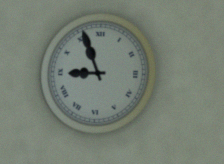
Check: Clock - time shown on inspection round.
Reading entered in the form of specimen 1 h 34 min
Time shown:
8 h 56 min
